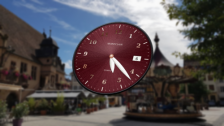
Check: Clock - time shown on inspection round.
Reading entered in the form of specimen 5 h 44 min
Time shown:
5 h 22 min
